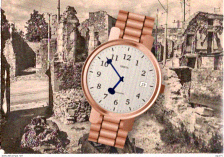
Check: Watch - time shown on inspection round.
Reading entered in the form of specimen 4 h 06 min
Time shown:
6 h 52 min
